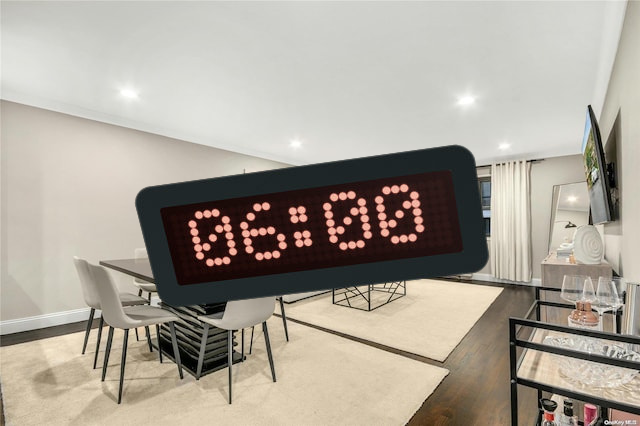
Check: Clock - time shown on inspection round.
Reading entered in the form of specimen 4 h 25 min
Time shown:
6 h 00 min
